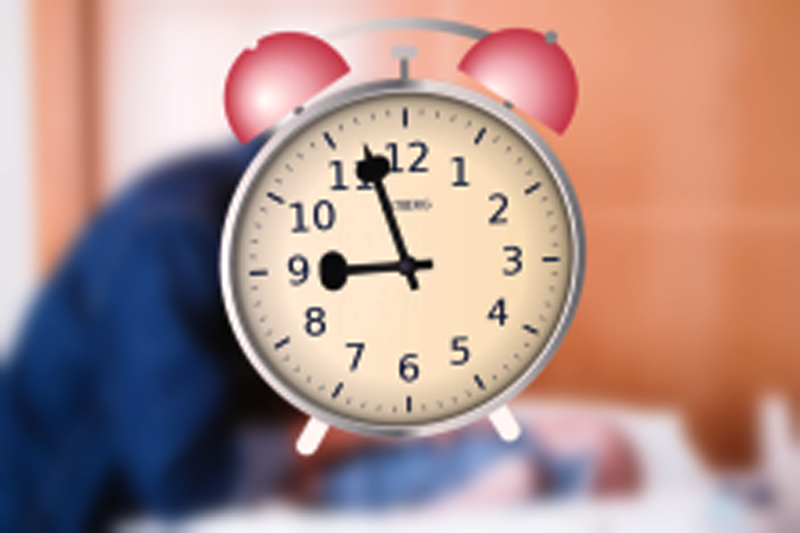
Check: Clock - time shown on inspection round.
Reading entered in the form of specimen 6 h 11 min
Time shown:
8 h 57 min
